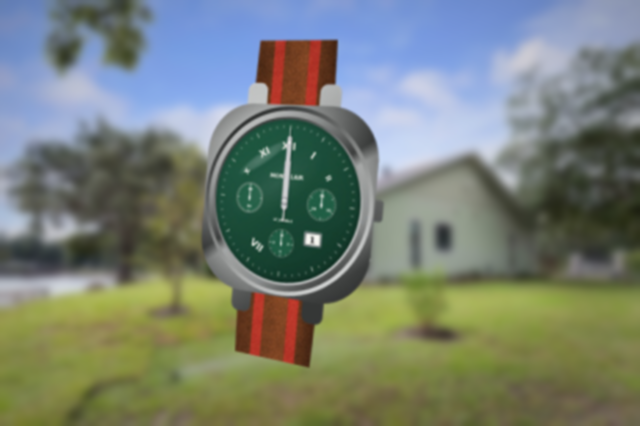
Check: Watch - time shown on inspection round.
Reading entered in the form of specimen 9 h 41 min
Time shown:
12 h 00 min
